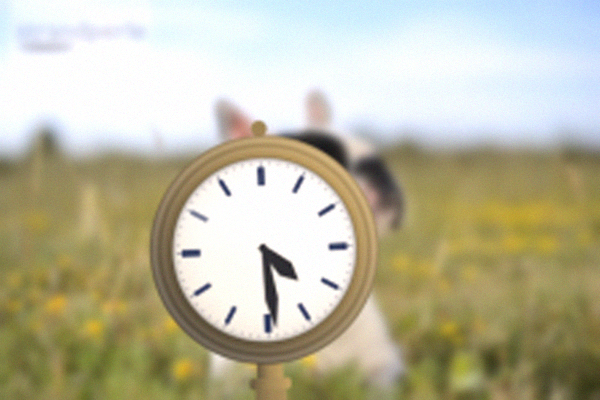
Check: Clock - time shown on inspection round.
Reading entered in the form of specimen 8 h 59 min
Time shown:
4 h 29 min
